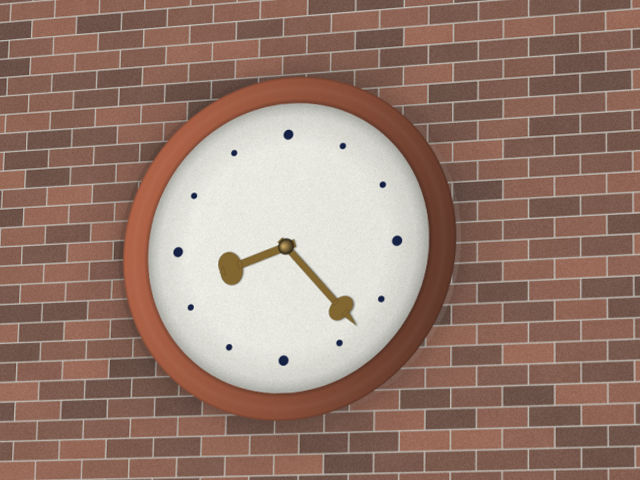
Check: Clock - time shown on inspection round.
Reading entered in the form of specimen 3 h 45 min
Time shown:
8 h 23 min
